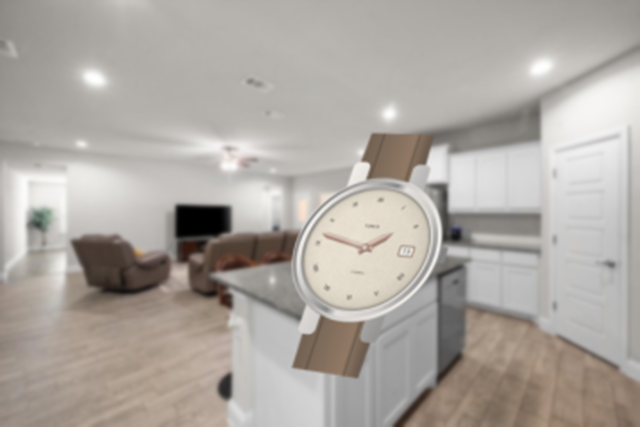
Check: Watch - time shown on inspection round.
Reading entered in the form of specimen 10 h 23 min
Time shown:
1 h 47 min
